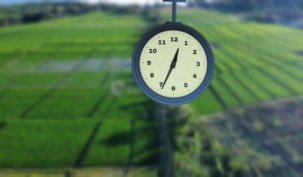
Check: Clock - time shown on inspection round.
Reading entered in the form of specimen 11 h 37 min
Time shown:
12 h 34 min
